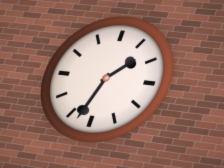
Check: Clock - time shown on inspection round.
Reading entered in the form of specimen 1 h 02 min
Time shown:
1 h 33 min
